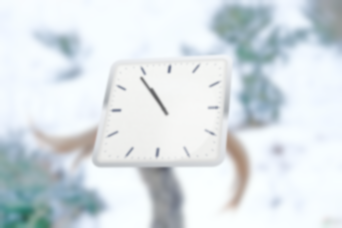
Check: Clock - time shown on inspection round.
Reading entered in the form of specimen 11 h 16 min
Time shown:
10 h 54 min
